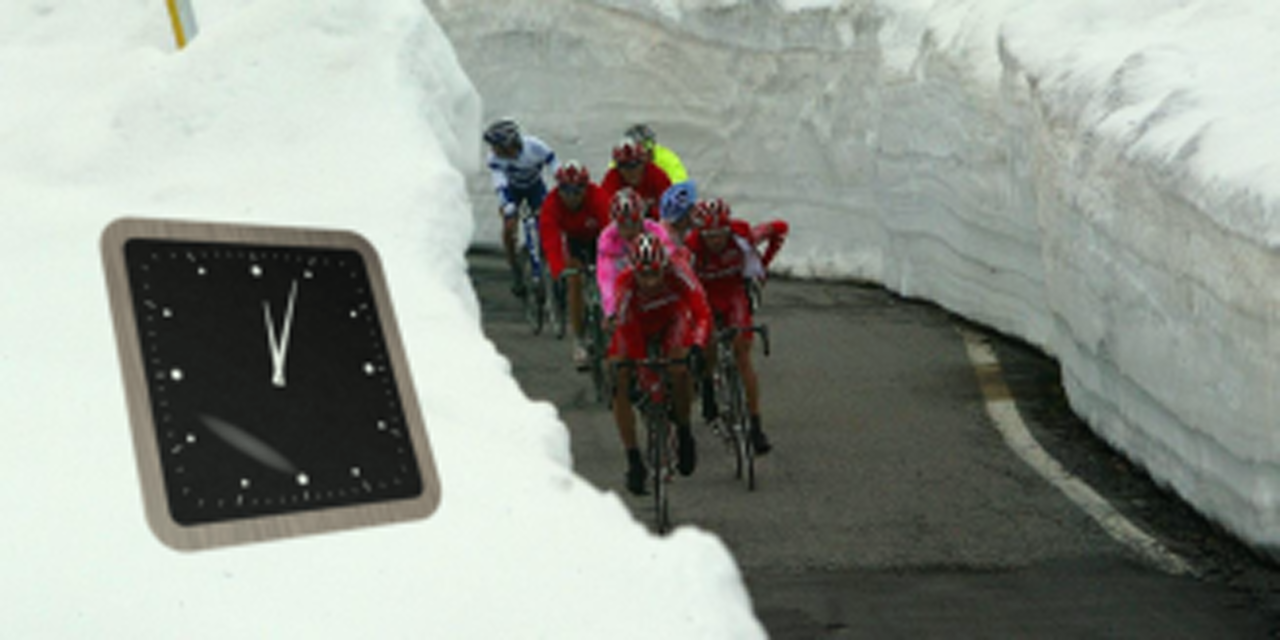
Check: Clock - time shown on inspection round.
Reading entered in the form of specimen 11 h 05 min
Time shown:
12 h 04 min
